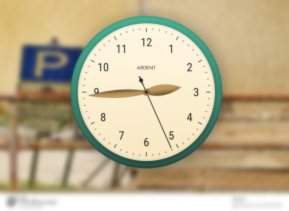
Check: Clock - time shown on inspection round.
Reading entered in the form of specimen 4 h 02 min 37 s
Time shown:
2 h 44 min 26 s
